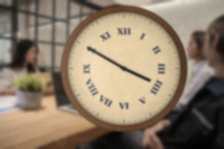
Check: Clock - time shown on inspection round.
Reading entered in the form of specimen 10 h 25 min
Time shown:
3 h 50 min
